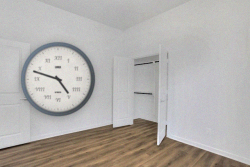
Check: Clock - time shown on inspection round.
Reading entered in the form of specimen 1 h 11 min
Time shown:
4 h 48 min
